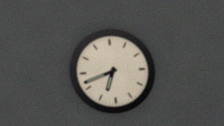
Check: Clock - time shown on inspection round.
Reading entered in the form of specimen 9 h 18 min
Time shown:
6 h 42 min
